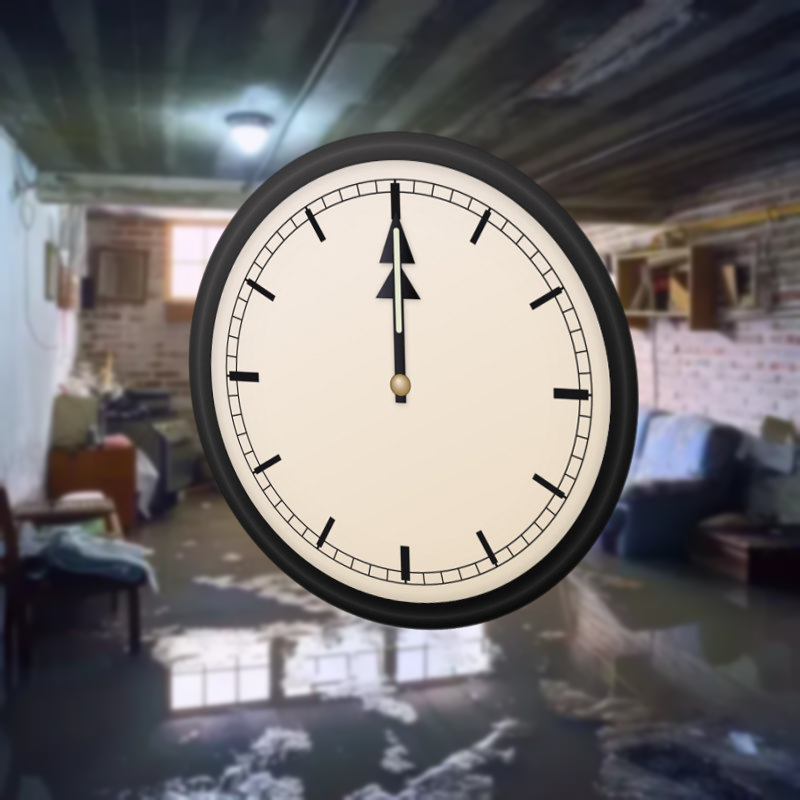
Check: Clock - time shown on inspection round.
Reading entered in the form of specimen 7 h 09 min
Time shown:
12 h 00 min
